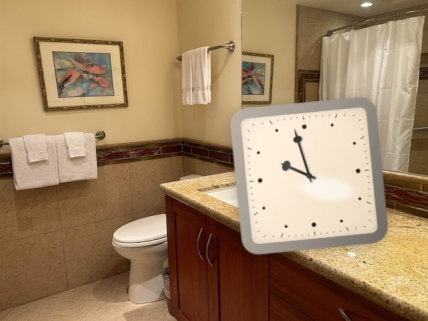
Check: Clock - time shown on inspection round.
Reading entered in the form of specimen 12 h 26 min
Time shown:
9 h 58 min
